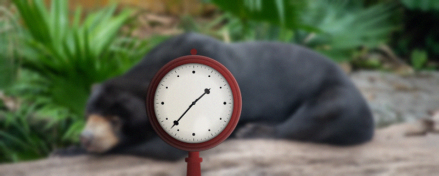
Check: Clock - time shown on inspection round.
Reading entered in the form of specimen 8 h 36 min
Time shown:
1 h 37 min
